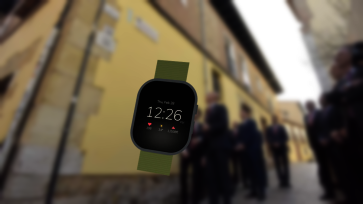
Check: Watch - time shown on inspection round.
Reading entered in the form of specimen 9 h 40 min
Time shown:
12 h 26 min
